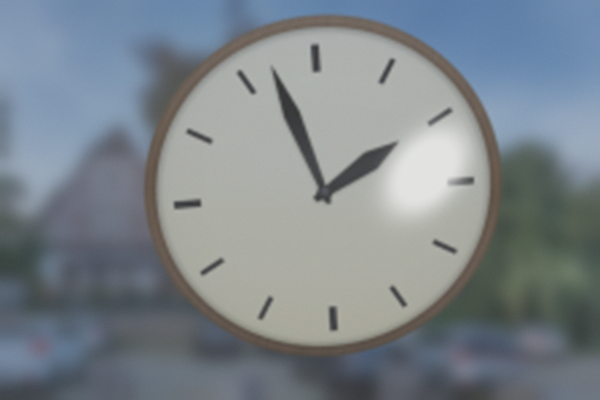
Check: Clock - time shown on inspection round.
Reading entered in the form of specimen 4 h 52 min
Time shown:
1 h 57 min
